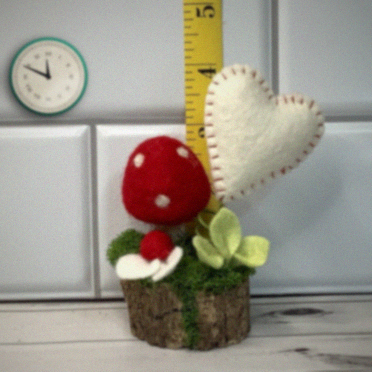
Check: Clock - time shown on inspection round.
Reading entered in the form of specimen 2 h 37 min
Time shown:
11 h 49 min
